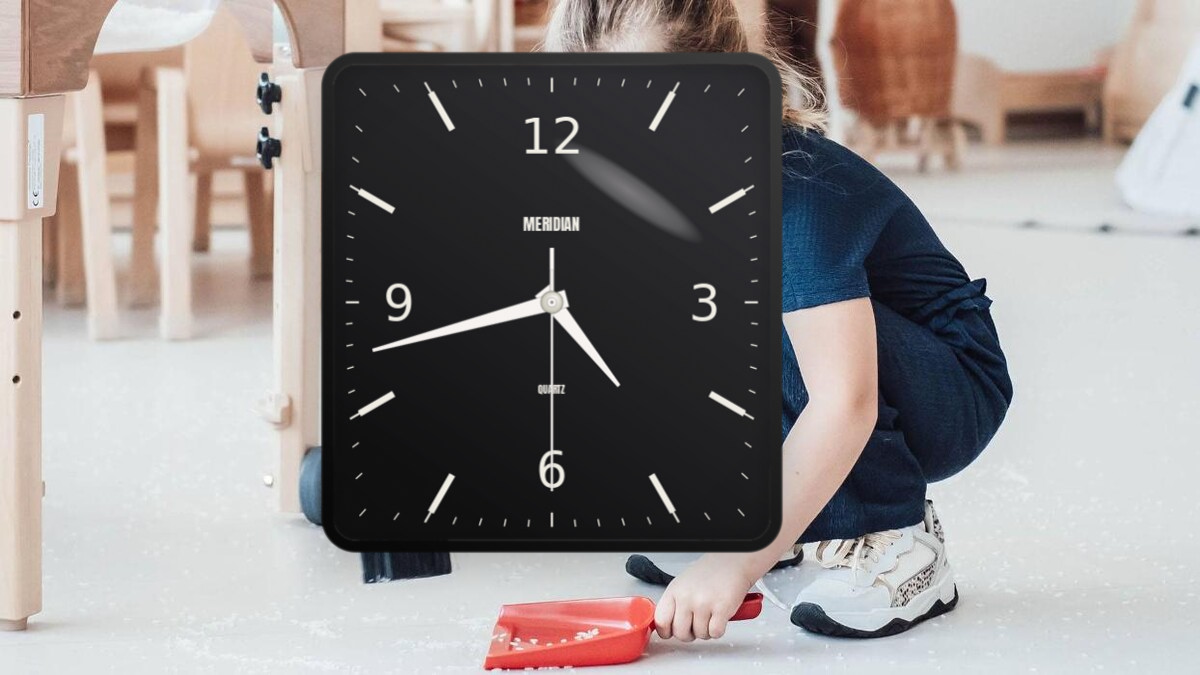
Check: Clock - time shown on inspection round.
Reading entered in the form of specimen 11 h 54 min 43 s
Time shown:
4 h 42 min 30 s
